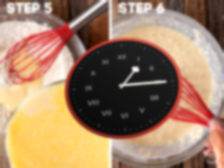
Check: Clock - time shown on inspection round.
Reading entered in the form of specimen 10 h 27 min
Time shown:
1 h 15 min
